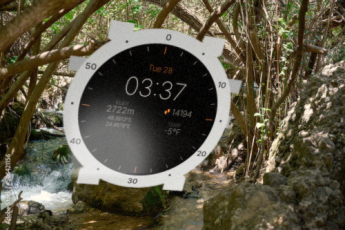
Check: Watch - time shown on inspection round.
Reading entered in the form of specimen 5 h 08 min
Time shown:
3 h 37 min
